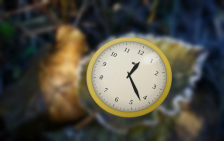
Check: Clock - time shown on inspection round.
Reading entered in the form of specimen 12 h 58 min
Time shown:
12 h 22 min
